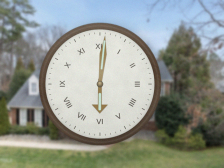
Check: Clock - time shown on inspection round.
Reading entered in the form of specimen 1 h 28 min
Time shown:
6 h 01 min
